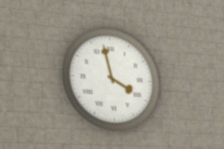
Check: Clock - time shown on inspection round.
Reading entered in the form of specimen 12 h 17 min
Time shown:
3 h 58 min
